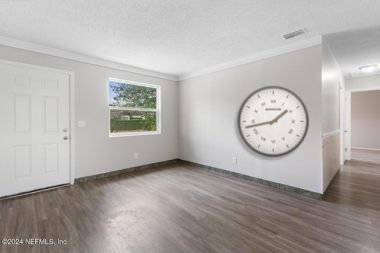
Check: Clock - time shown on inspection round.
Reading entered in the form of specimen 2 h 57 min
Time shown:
1 h 43 min
